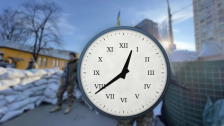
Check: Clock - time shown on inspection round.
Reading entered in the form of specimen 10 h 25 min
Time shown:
12 h 39 min
